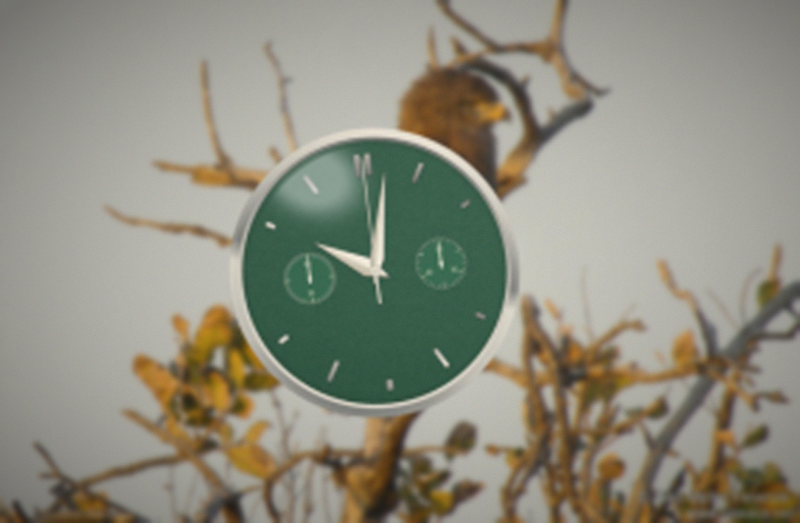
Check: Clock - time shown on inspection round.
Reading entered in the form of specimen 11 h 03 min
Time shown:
10 h 02 min
